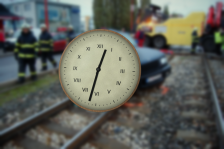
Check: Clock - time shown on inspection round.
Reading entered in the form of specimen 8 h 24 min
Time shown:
12 h 32 min
